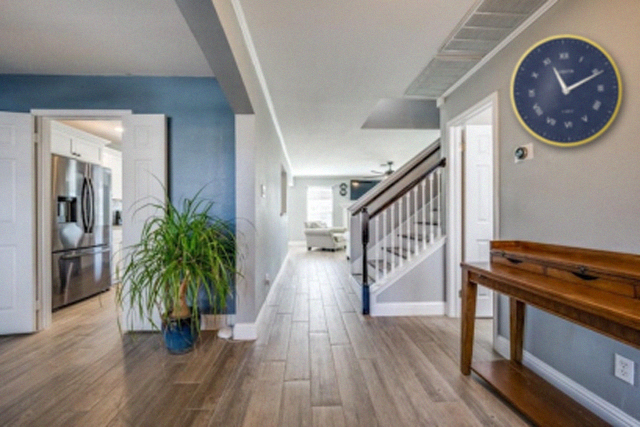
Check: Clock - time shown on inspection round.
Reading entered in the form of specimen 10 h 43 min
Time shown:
11 h 11 min
